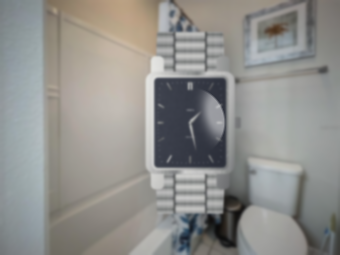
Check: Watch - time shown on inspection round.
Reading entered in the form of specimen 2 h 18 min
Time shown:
1 h 28 min
